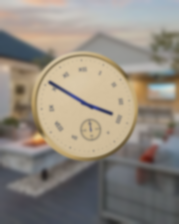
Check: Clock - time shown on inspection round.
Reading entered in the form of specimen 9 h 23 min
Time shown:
3 h 51 min
